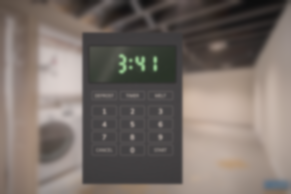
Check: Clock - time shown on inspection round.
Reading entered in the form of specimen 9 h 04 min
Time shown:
3 h 41 min
